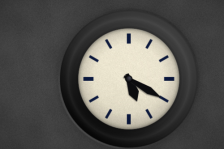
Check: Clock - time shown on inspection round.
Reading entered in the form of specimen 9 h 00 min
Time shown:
5 h 20 min
